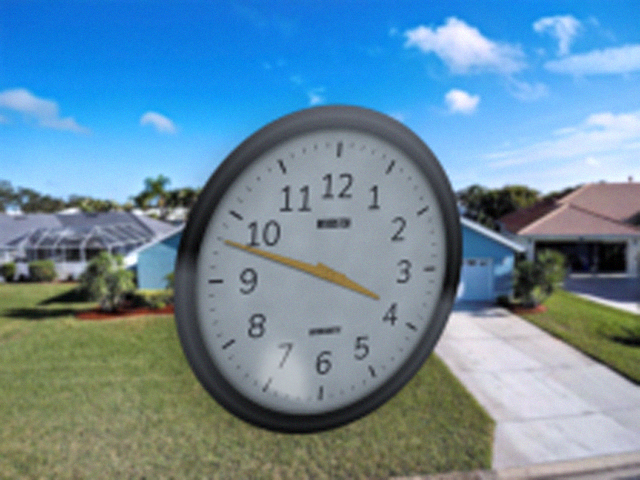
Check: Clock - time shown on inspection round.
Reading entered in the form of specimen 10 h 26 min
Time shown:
3 h 48 min
